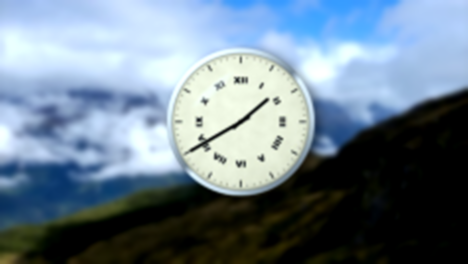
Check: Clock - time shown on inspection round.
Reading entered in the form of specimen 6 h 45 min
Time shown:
1 h 40 min
